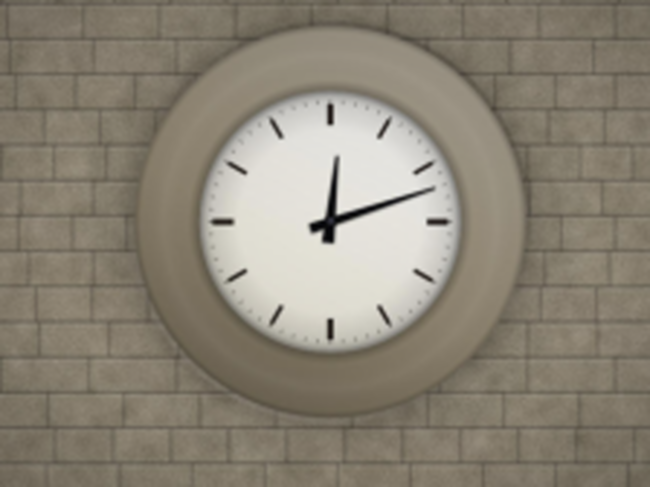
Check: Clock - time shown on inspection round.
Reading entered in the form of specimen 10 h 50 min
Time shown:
12 h 12 min
